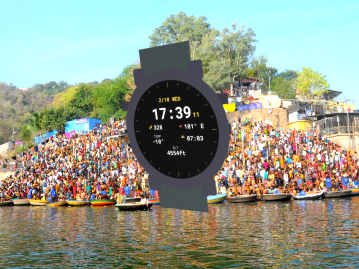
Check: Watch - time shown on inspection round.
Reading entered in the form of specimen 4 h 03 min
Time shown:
17 h 39 min
